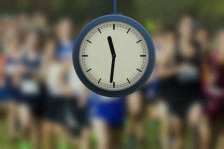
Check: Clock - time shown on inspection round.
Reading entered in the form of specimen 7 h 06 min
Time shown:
11 h 31 min
